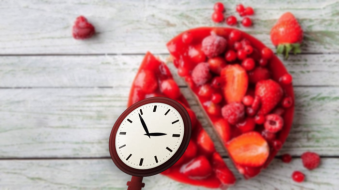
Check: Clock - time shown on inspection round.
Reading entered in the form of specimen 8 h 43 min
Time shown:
2 h 54 min
